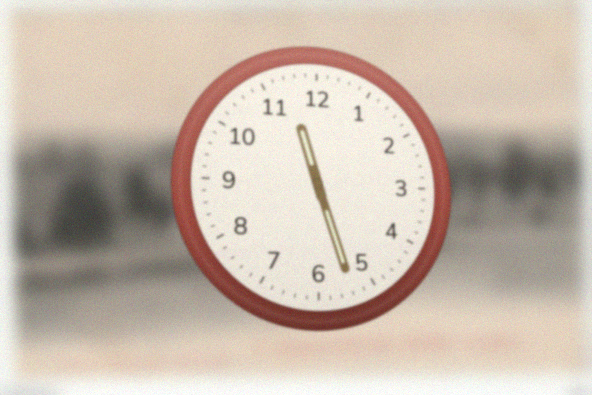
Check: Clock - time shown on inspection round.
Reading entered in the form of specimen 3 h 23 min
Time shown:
11 h 27 min
